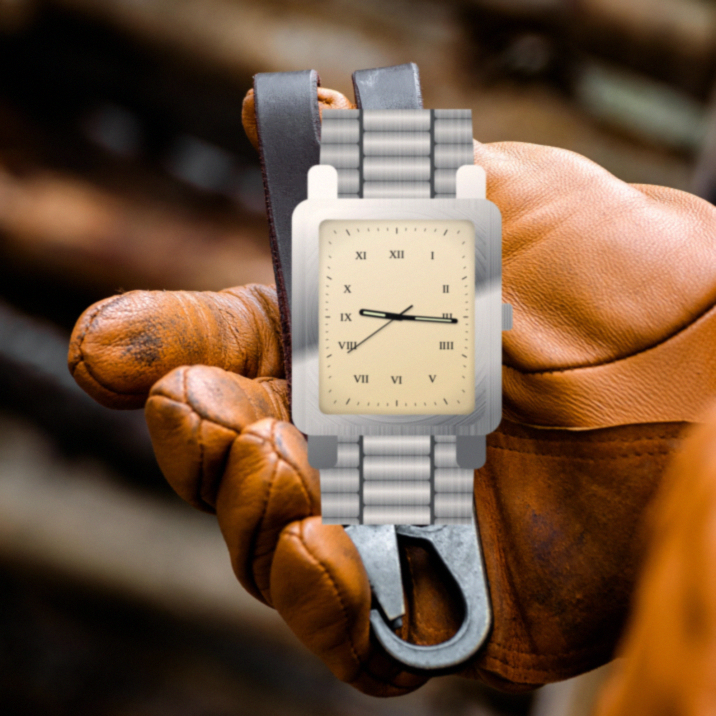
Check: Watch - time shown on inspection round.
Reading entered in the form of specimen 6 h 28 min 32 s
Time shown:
9 h 15 min 39 s
